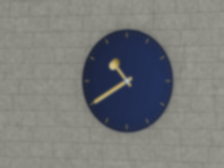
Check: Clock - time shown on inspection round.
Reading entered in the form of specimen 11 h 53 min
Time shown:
10 h 40 min
